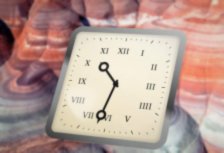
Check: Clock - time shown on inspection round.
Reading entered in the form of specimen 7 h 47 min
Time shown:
10 h 32 min
